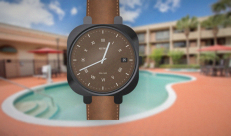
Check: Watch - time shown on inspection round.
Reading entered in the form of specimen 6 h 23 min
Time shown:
12 h 41 min
